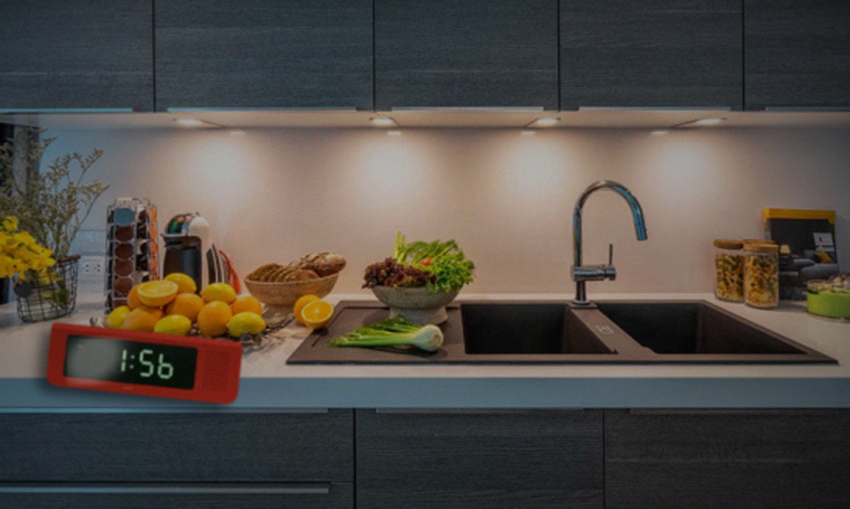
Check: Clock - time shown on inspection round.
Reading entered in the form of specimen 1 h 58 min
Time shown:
1 h 56 min
